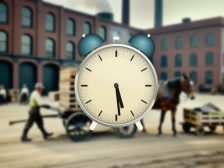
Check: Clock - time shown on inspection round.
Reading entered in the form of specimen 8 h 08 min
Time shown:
5 h 29 min
